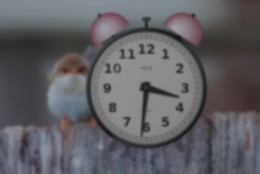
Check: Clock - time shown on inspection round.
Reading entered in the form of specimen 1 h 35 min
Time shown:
3 h 31 min
